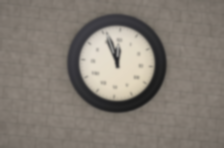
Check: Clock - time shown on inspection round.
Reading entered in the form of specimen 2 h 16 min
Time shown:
11 h 56 min
